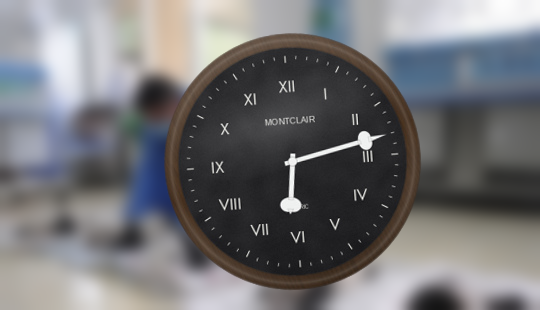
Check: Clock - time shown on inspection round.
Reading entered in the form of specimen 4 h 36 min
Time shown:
6 h 13 min
